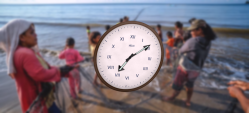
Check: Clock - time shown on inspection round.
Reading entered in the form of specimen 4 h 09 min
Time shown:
7 h 09 min
